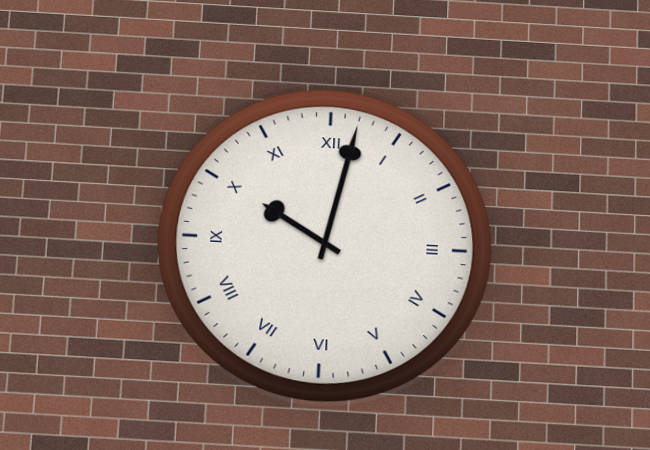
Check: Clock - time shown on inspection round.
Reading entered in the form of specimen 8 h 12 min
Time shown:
10 h 02 min
